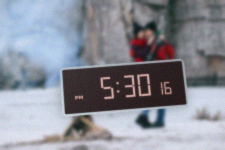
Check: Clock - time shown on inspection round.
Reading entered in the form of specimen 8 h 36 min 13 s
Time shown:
5 h 30 min 16 s
